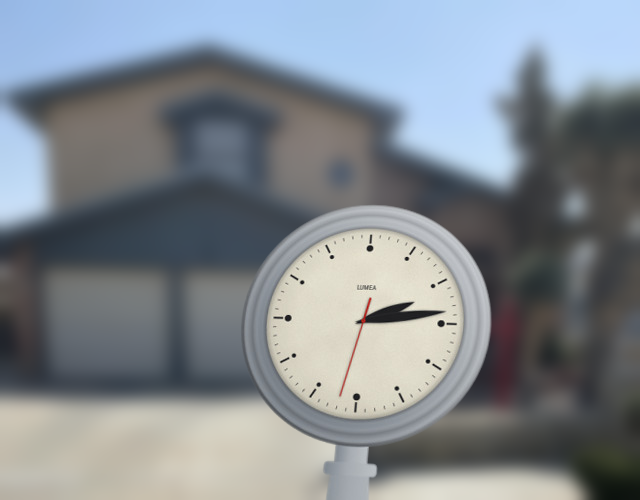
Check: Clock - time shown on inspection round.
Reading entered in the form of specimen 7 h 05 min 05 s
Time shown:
2 h 13 min 32 s
